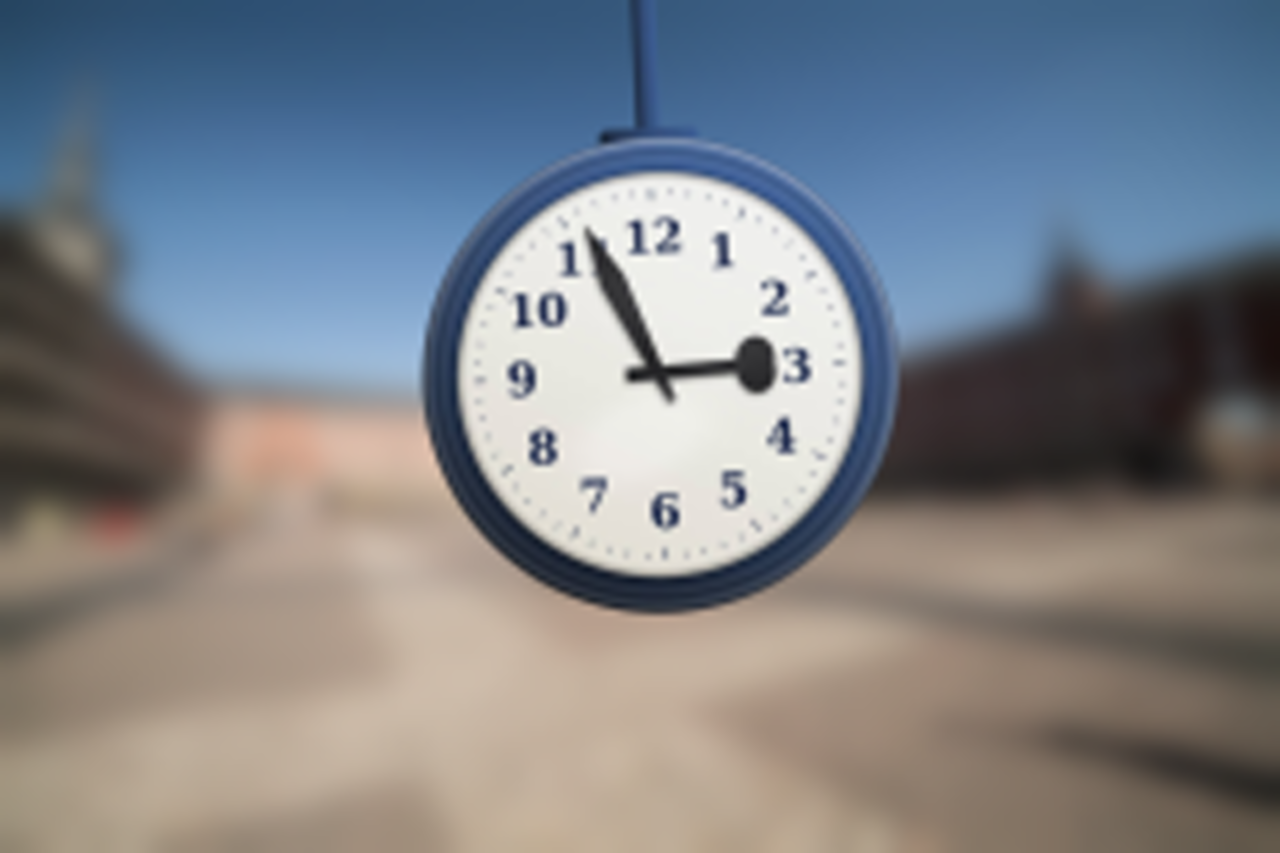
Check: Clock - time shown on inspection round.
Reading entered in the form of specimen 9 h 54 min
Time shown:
2 h 56 min
